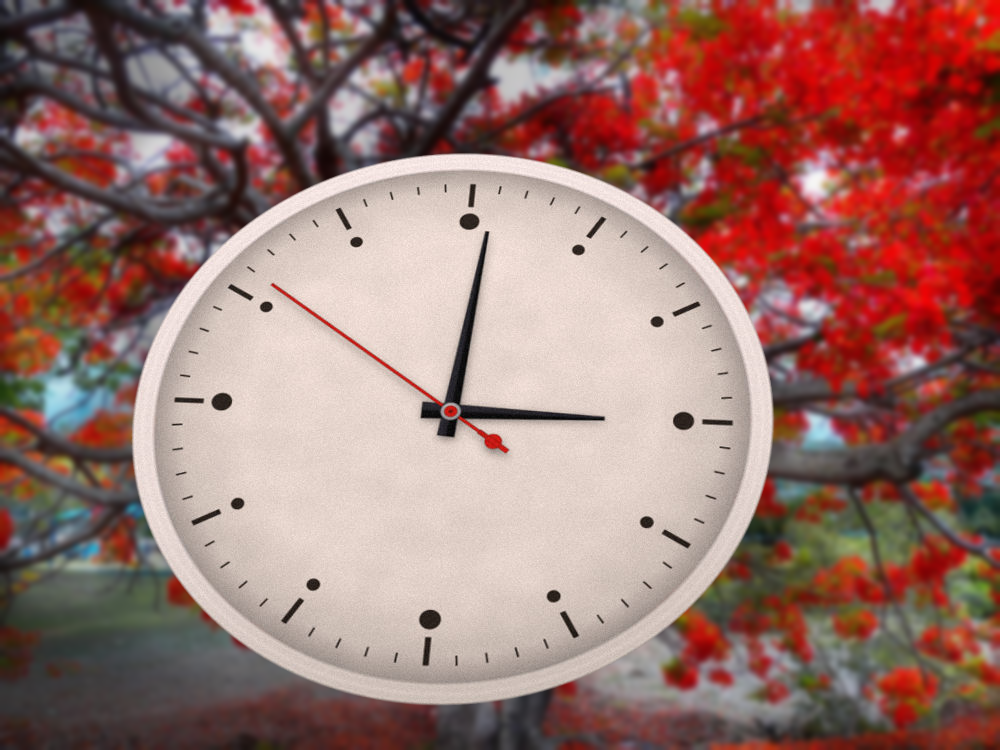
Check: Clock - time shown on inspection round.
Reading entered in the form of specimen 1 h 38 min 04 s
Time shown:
3 h 00 min 51 s
